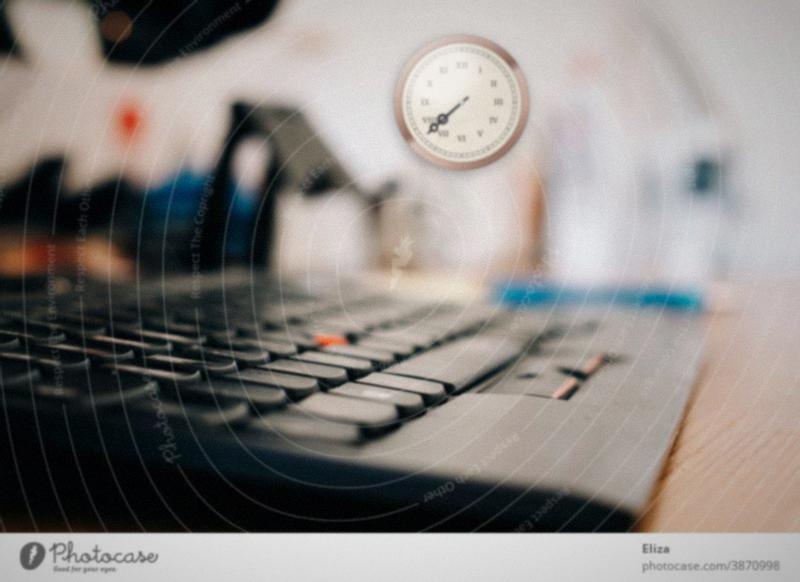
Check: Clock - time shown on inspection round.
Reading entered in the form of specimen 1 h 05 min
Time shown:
7 h 38 min
